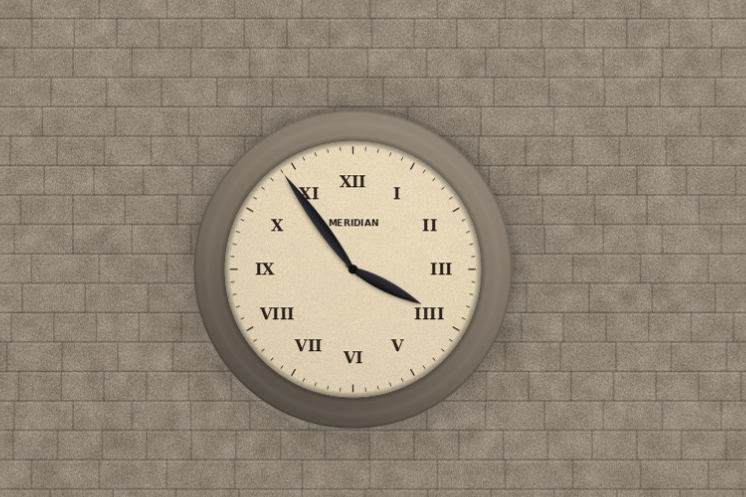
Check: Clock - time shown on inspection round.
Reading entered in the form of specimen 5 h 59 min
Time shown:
3 h 54 min
